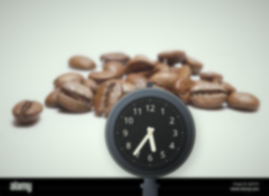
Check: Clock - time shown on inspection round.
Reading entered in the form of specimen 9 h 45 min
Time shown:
5 h 36 min
